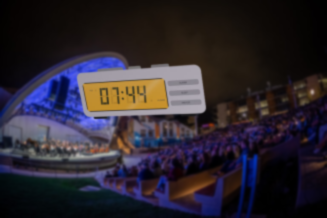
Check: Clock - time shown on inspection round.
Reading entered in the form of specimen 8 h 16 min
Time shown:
7 h 44 min
